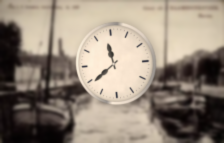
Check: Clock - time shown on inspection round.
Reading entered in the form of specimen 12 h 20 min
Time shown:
11 h 39 min
